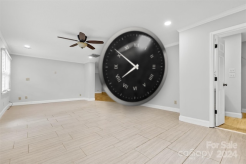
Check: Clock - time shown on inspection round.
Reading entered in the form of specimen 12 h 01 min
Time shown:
7 h 51 min
